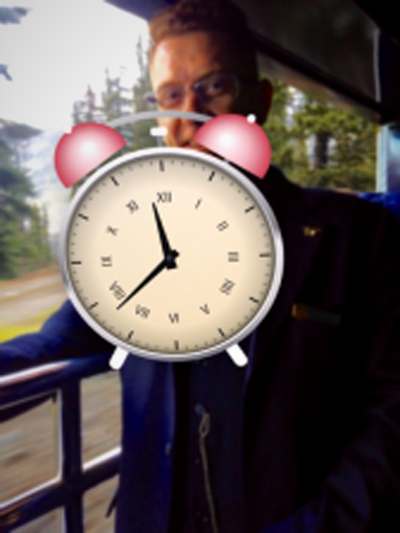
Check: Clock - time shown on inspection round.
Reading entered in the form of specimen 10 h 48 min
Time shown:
11 h 38 min
